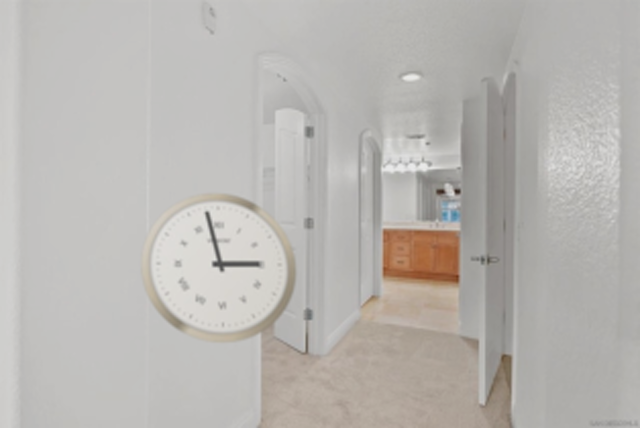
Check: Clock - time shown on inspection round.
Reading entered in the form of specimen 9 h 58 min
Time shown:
2 h 58 min
